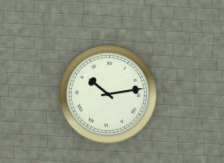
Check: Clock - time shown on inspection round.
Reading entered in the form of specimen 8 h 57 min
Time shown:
10 h 13 min
